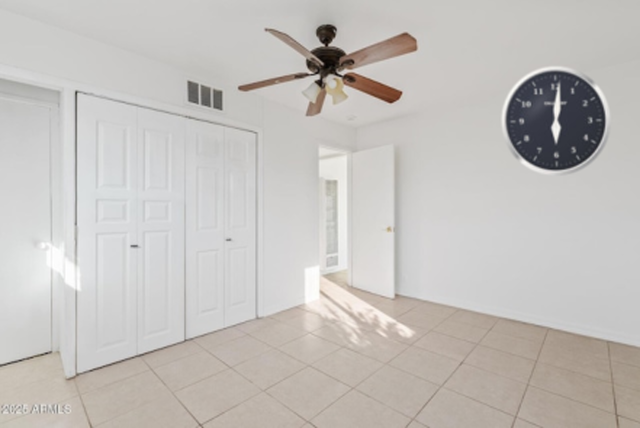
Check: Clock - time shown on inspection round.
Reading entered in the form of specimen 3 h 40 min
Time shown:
6 h 01 min
